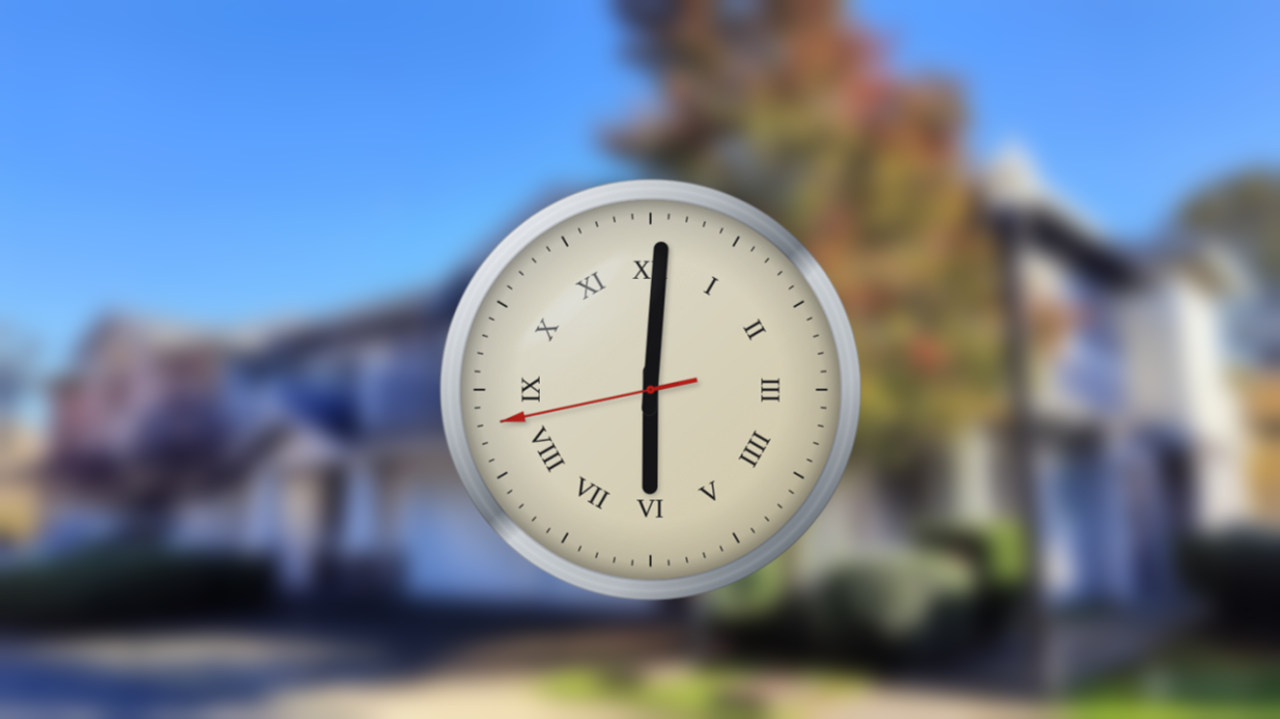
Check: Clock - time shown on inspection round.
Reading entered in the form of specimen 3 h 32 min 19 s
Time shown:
6 h 00 min 43 s
